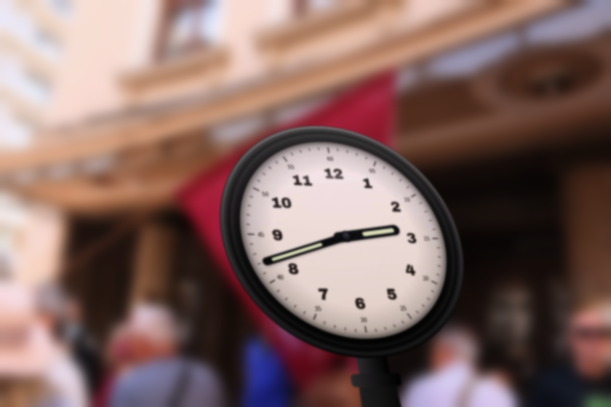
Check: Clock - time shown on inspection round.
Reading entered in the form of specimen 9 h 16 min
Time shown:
2 h 42 min
